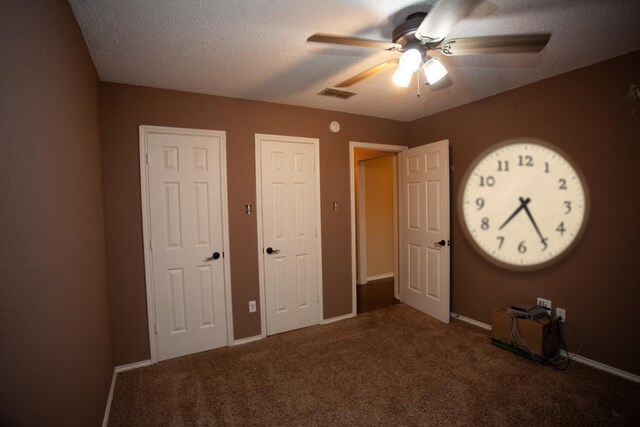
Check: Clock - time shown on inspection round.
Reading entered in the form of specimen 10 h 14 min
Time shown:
7 h 25 min
